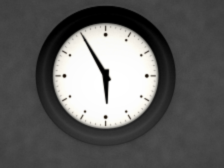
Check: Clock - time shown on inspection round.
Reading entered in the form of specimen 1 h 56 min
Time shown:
5 h 55 min
